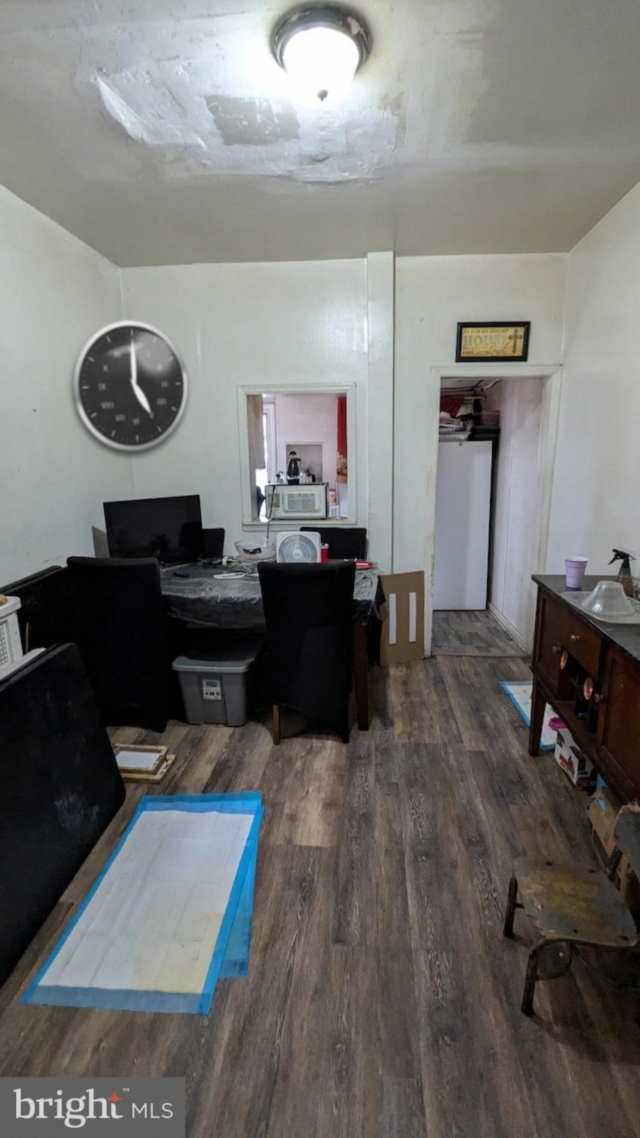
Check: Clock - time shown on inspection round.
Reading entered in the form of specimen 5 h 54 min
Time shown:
5 h 00 min
